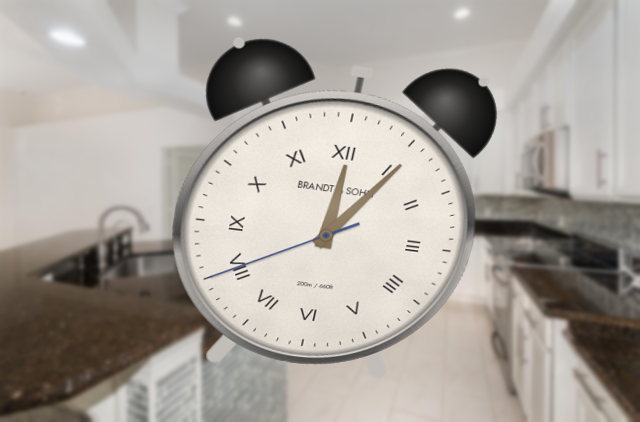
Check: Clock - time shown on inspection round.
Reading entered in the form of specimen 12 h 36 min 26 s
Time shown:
12 h 05 min 40 s
